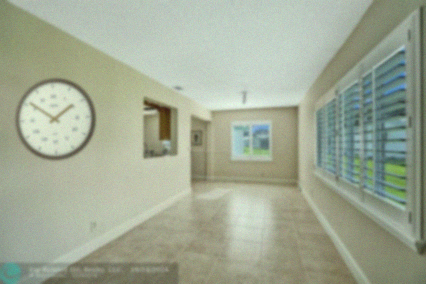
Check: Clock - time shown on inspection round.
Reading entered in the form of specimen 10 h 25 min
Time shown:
1 h 51 min
